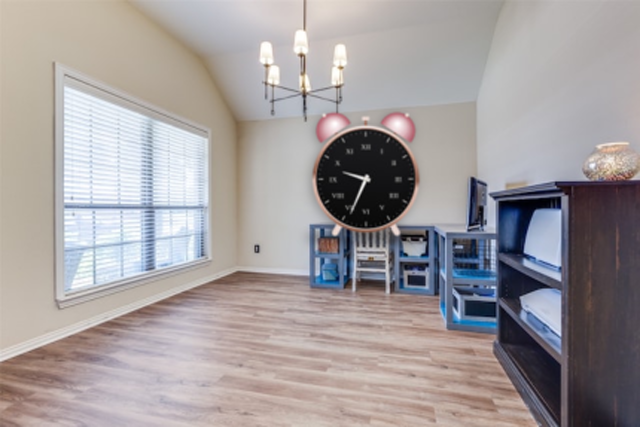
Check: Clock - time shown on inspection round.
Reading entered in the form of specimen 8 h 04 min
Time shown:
9 h 34 min
